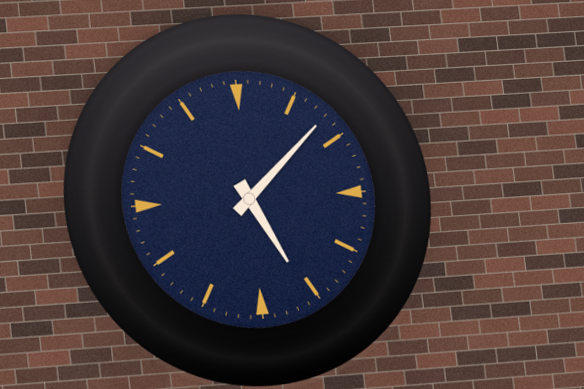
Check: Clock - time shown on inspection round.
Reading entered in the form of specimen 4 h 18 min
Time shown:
5 h 08 min
